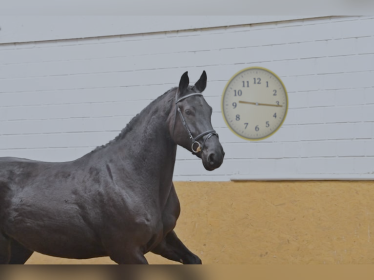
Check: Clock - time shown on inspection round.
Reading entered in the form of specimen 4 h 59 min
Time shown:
9 h 16 min
